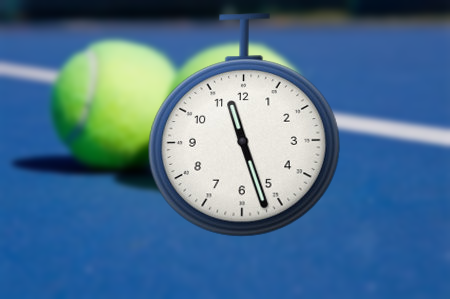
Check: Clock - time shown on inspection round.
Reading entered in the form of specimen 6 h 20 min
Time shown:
11 h 27 min
